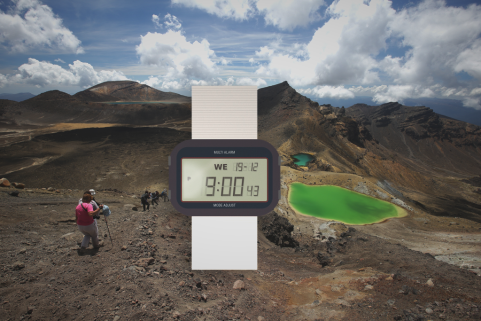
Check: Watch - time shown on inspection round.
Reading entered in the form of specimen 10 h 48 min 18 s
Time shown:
9 h 00 min 43 s
